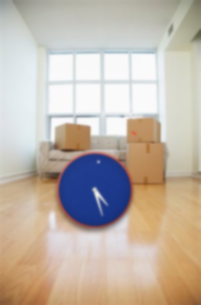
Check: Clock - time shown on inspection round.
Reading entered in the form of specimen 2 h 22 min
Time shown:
4 h 26 min
